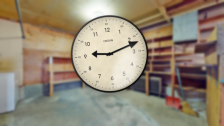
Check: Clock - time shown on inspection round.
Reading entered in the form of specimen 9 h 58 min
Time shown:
9 h 12 min
